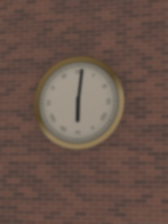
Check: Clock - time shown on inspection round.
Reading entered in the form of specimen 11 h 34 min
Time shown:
6 h 01 min
